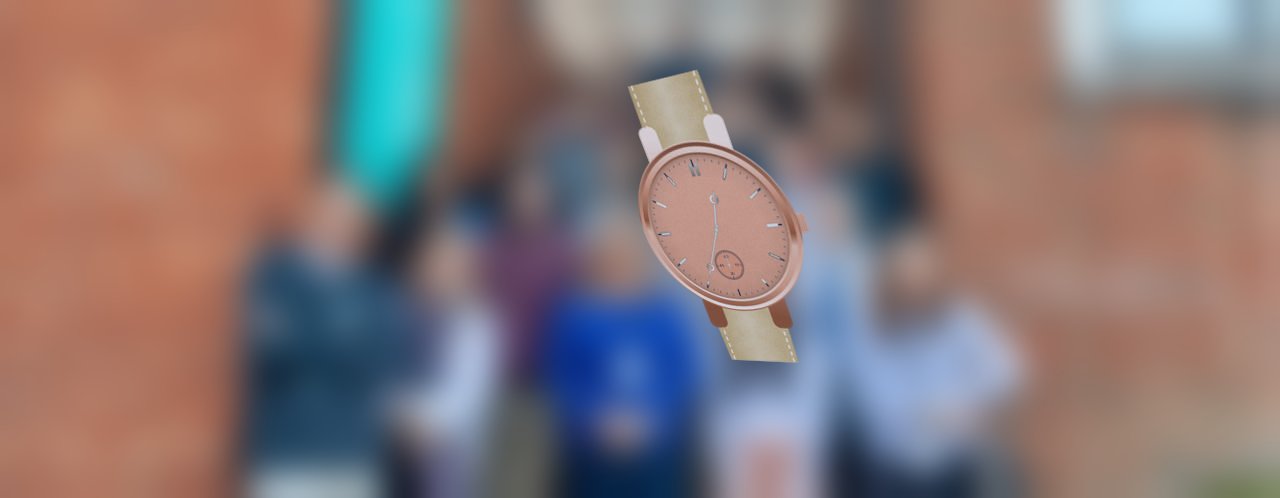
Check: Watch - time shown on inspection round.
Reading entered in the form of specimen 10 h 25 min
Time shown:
12 h 35 min
